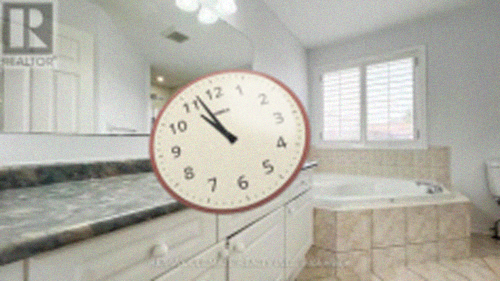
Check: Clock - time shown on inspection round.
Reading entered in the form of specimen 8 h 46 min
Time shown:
10 h 57 min
